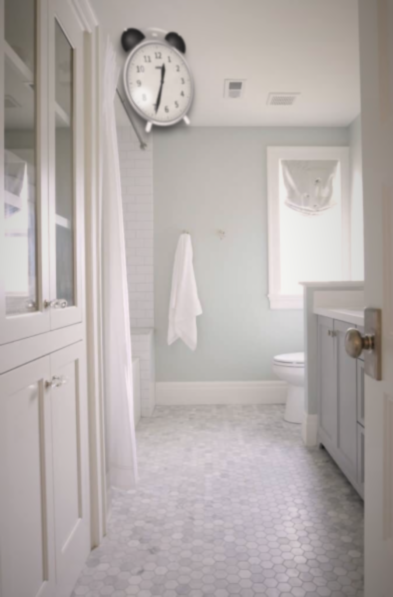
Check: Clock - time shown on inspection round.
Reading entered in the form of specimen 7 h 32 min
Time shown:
12 h 34 min
